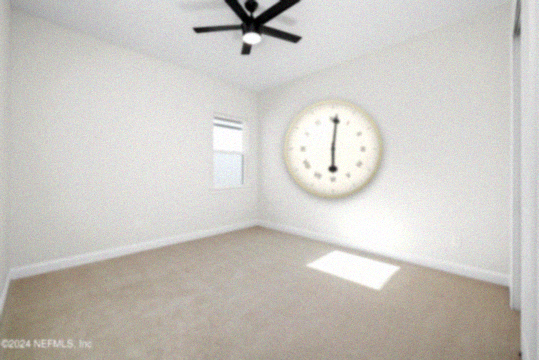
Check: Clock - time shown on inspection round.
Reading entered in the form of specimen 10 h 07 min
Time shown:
6 h 01 min
